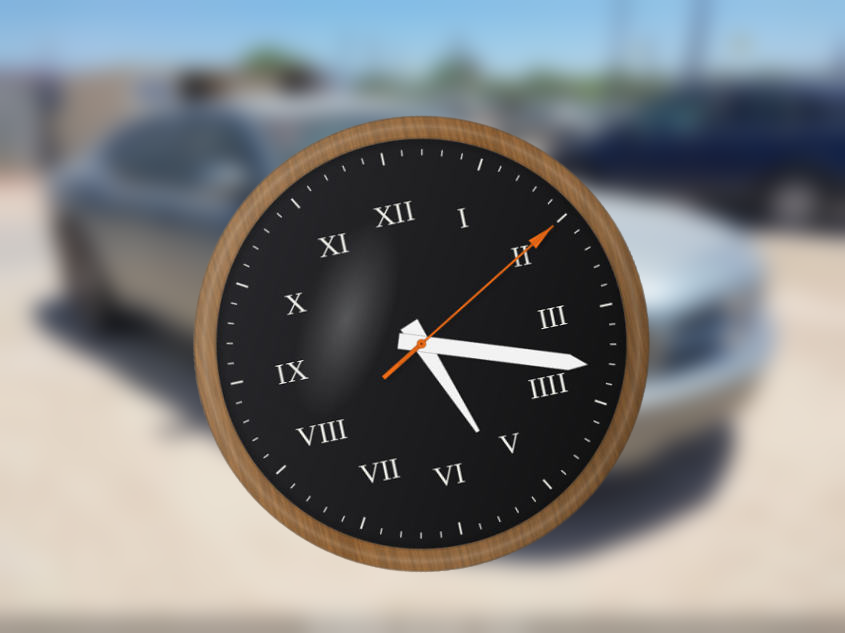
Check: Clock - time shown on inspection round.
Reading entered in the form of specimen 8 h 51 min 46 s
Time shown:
5 h 18 min 10 s
